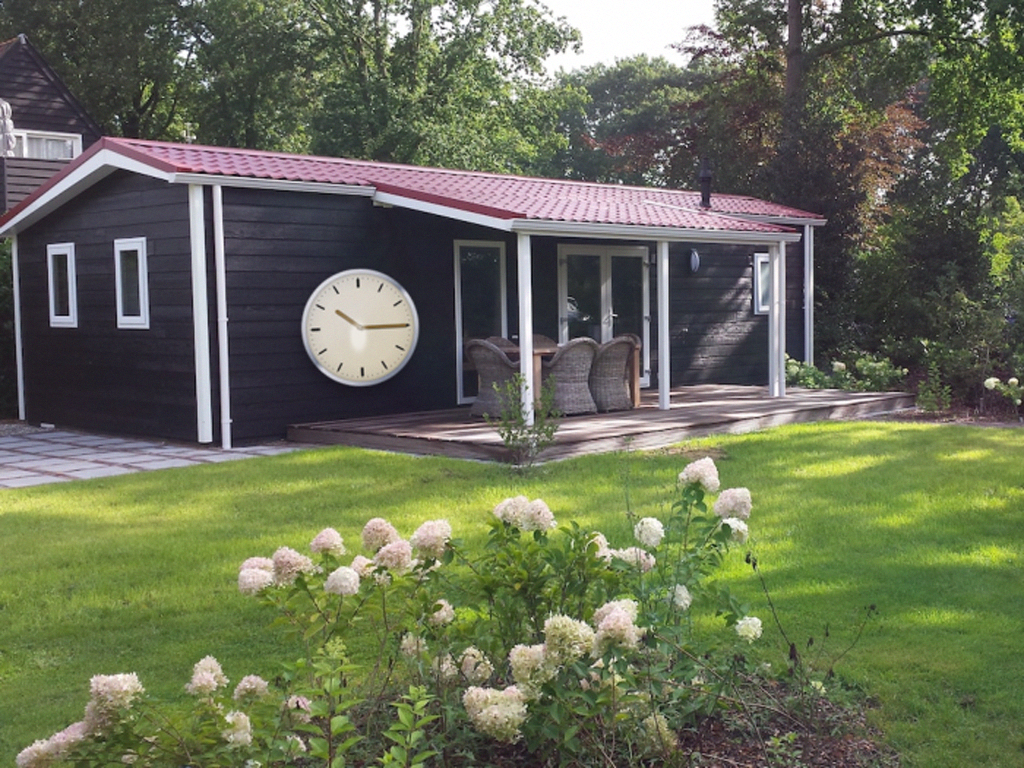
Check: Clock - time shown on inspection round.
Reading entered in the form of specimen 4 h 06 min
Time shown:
10 h 15 min
